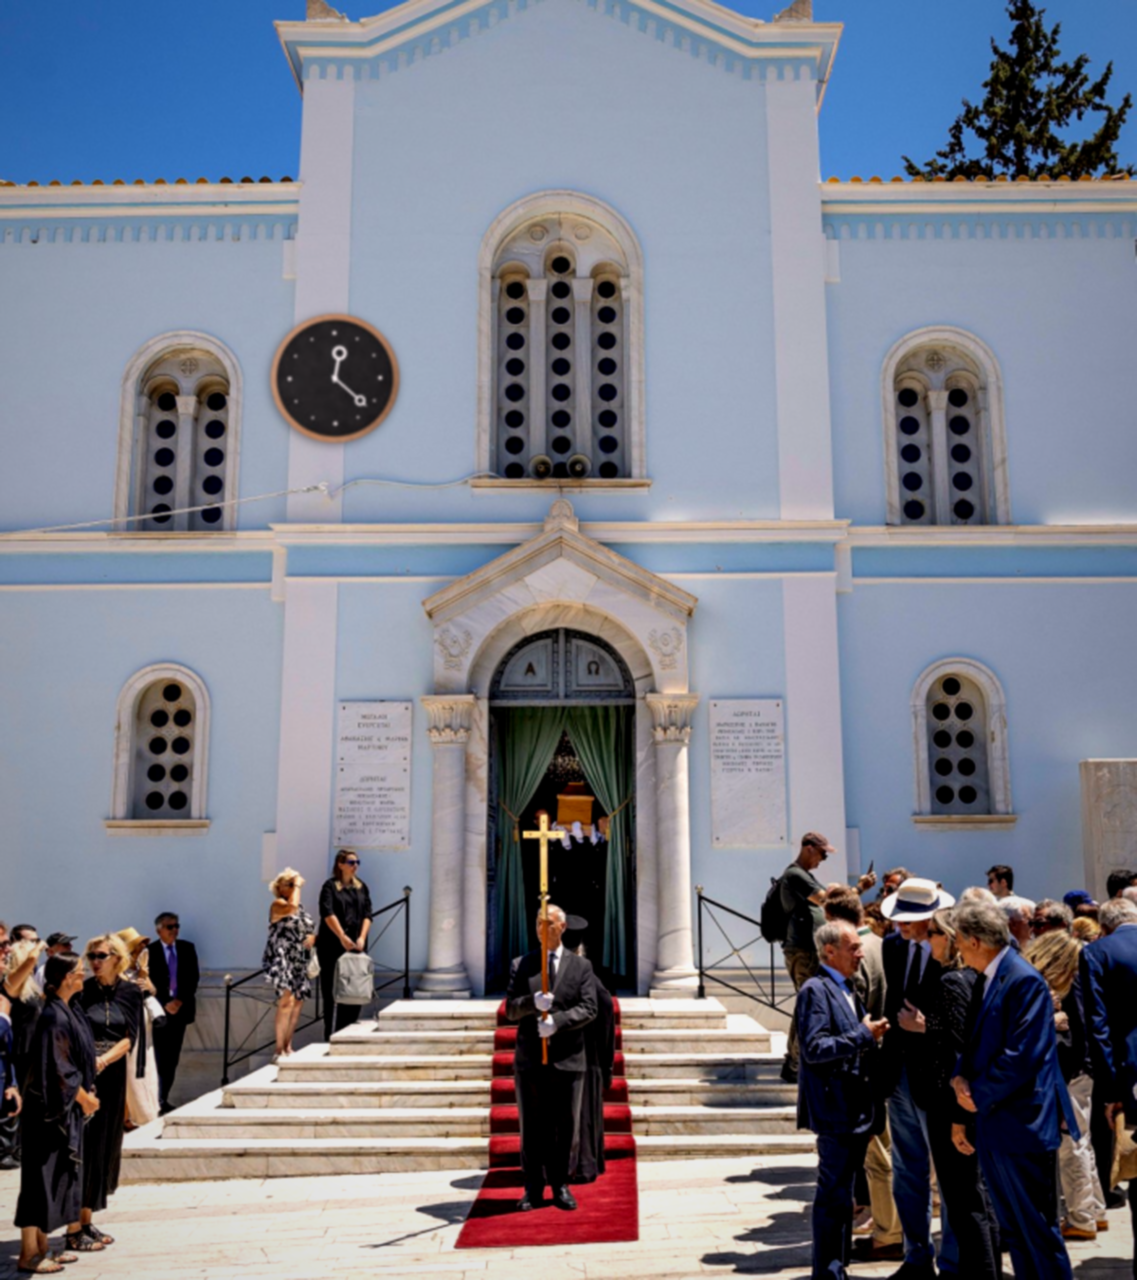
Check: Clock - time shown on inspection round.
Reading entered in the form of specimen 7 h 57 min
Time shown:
12 h 22 min
